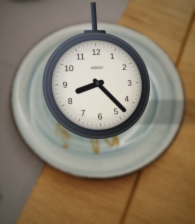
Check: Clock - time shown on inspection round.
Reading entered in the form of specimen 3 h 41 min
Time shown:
8 h 23 min
